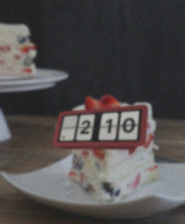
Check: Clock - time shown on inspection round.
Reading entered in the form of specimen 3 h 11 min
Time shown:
2 h 10 min
